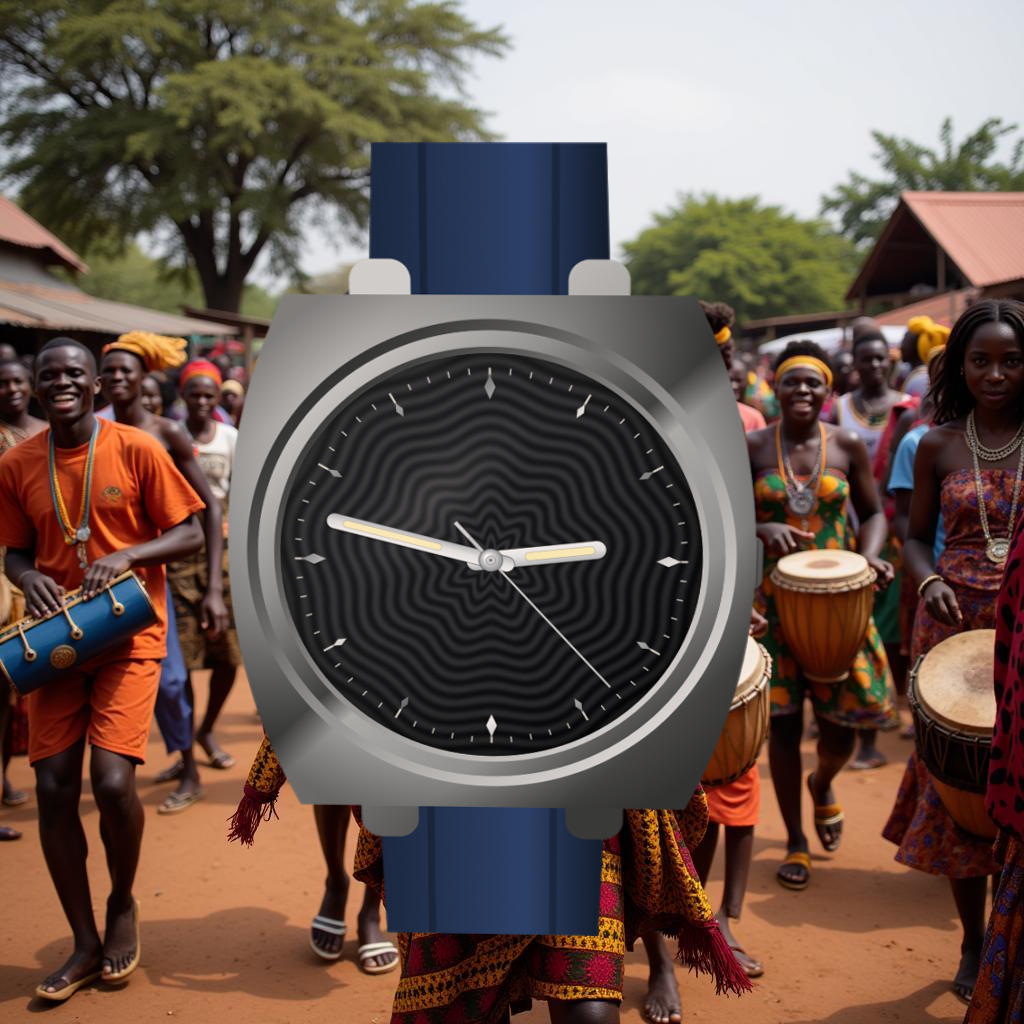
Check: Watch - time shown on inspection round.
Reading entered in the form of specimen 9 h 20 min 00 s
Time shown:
2 h 47 min 23 s
